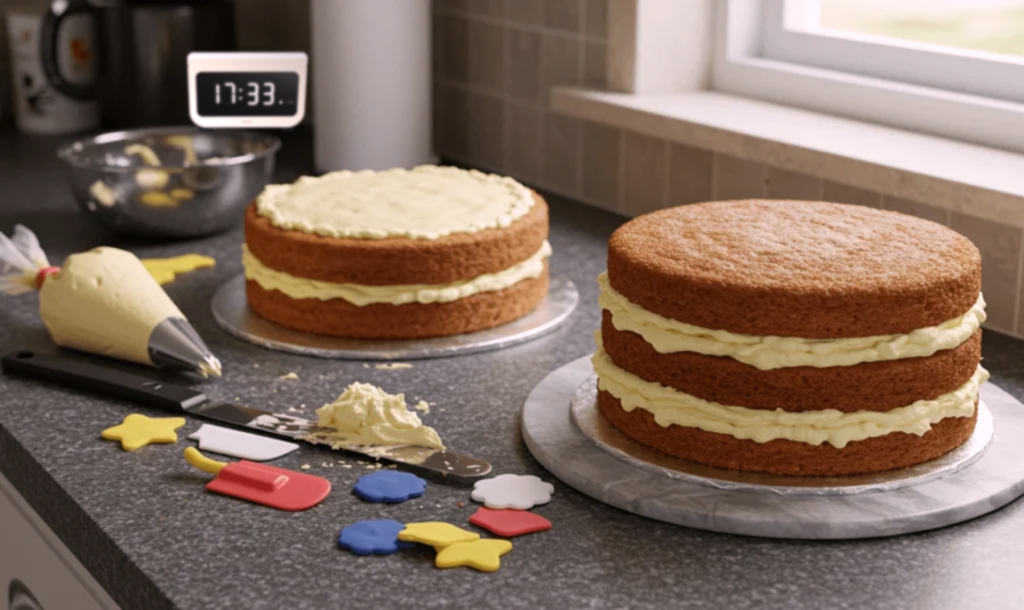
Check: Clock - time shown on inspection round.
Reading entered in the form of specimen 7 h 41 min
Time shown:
17 h 33 min
